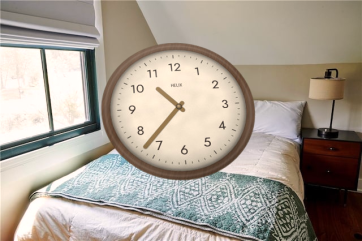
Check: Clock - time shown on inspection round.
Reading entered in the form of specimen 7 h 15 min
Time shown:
10 h 37 min
